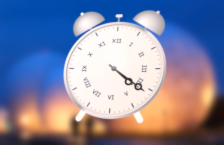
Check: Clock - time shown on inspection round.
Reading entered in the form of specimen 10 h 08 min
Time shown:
4 h 21 min
